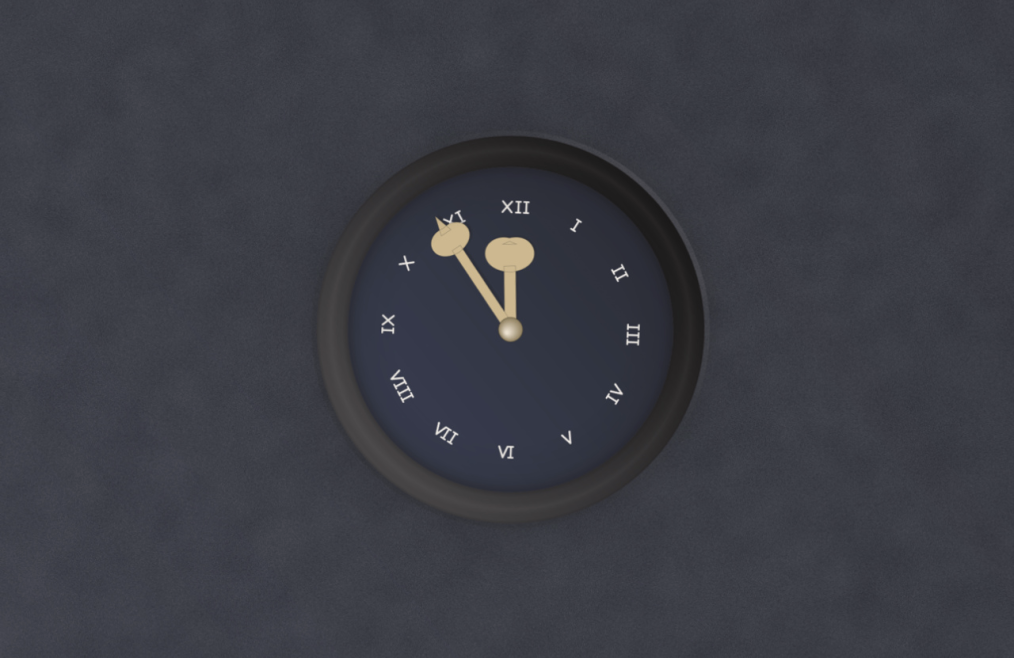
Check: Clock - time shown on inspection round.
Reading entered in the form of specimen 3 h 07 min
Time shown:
11 h 54 min
